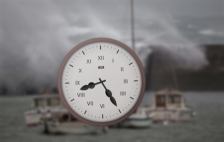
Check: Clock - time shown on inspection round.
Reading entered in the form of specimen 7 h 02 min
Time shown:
8 h 25 min
